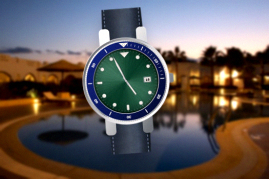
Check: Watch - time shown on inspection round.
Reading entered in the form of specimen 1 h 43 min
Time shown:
4 h 56 min
